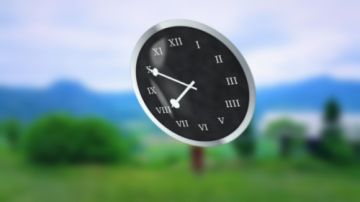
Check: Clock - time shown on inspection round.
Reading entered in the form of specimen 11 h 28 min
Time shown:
7 h 50 min
